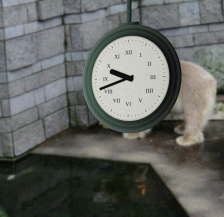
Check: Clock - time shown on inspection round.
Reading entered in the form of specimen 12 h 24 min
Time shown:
9 h 42 min
